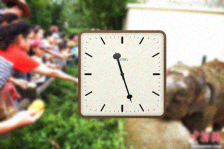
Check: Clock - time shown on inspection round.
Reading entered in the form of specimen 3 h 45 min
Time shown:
11 h 27 min
